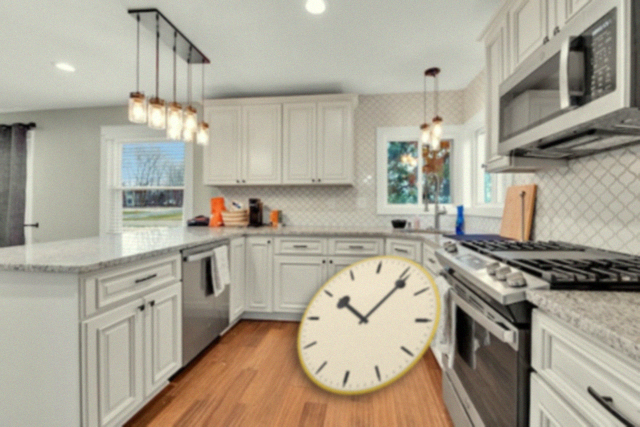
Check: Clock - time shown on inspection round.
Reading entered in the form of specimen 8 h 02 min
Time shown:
10 h 06 min
